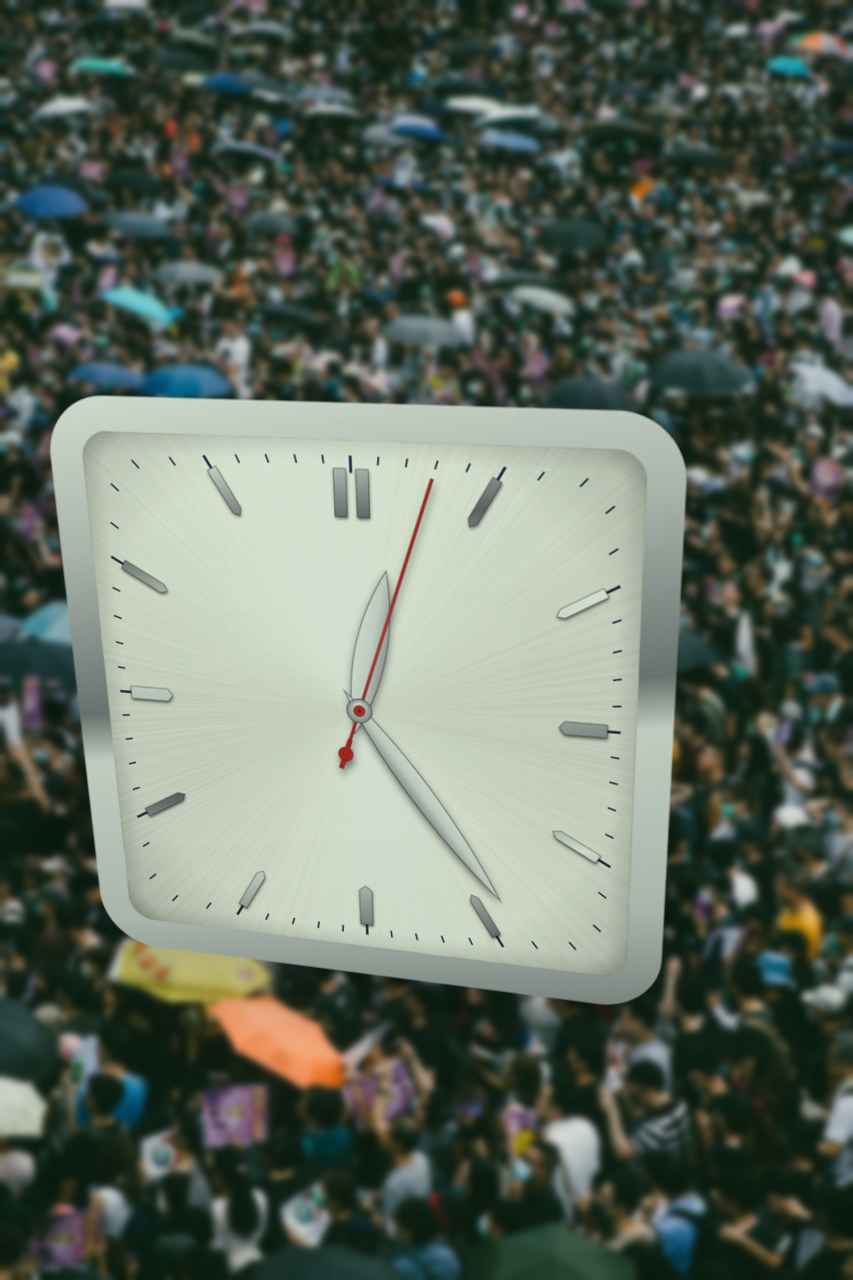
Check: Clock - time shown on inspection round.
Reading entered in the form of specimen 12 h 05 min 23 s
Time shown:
12 h 24 min 03 s
